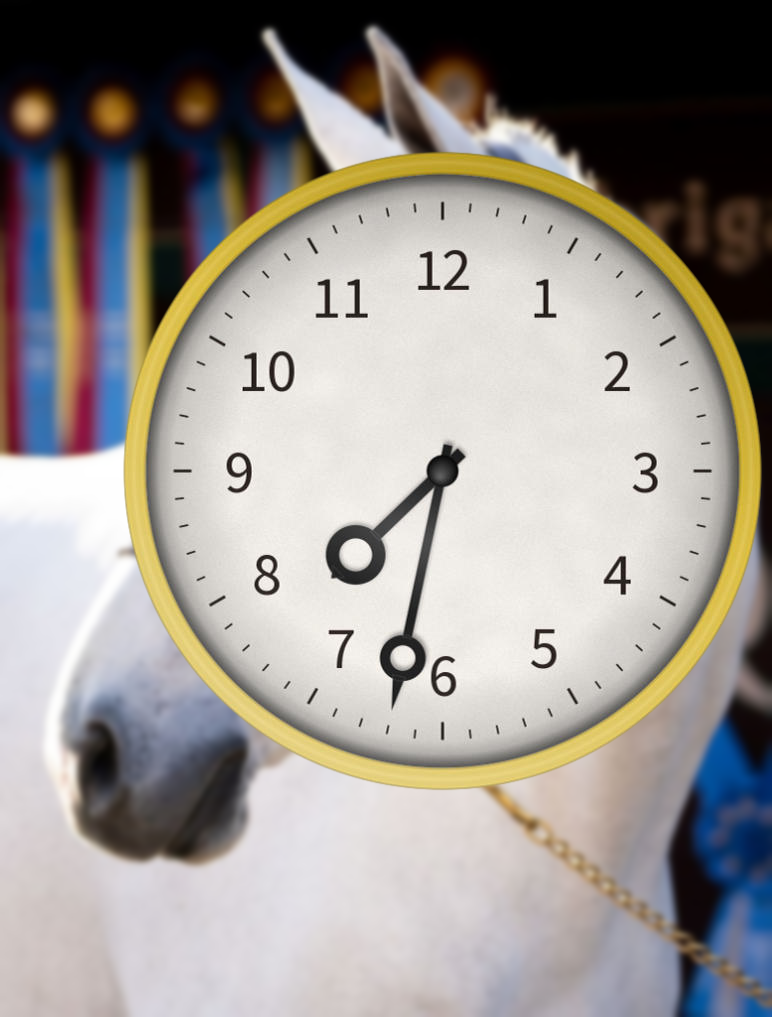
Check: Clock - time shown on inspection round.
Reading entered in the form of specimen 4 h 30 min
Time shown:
7 h 32 min
